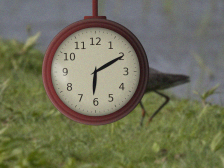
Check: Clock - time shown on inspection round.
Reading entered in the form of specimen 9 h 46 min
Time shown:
6 h 10 min
